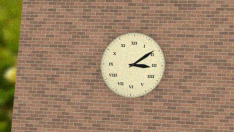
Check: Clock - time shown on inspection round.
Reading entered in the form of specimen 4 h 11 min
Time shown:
3 h 09 min
